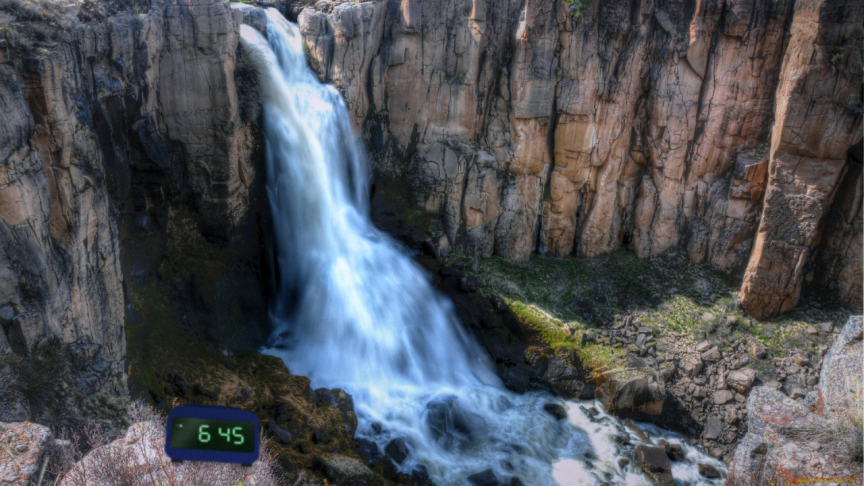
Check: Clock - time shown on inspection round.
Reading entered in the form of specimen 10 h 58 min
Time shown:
6 h 45 min
